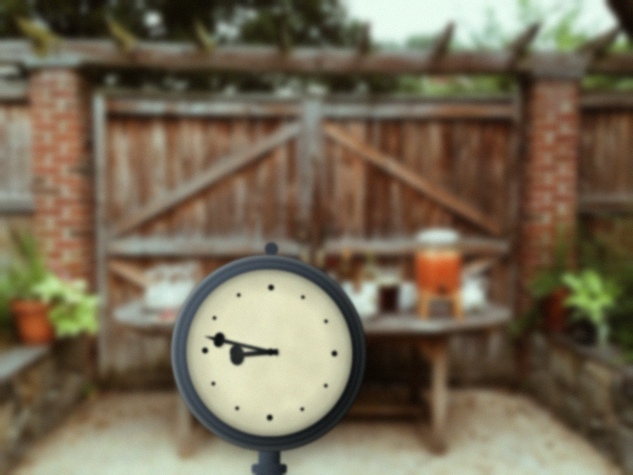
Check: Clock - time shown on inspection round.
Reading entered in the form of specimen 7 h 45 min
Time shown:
8 h 47 min
